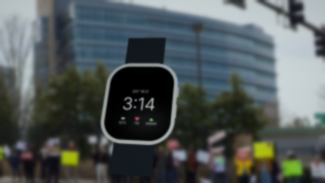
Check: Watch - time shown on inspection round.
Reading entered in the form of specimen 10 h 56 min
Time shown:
3 h 14 min
